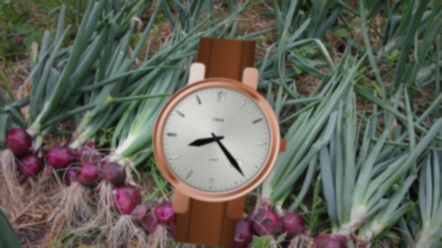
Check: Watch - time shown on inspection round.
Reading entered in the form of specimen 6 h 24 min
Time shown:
8 h 23 min
